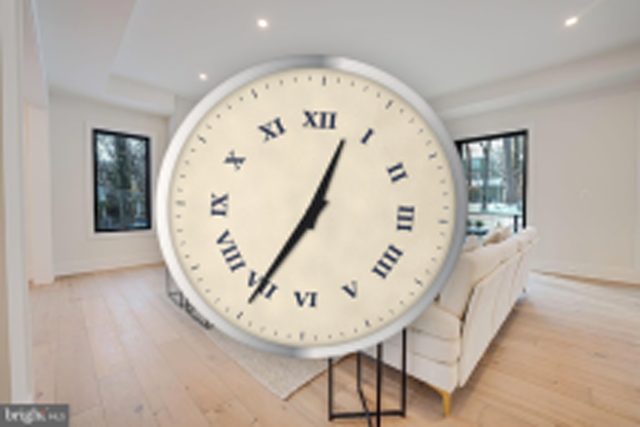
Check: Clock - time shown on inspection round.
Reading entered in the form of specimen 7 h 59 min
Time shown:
12 h 35 min
